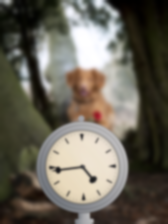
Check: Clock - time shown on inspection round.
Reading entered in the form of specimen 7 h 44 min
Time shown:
4 h 44 min
